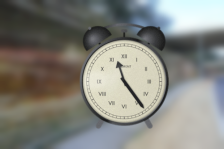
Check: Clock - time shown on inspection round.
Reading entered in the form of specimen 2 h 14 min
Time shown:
11 h 24 min
